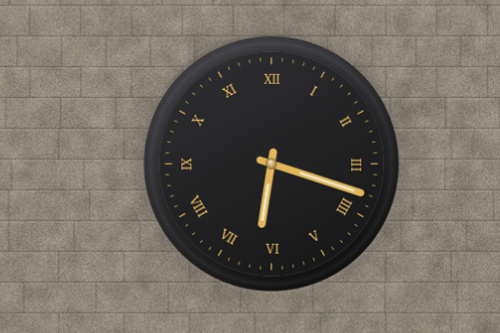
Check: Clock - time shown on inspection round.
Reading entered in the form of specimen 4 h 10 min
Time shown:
6 h 18 min
